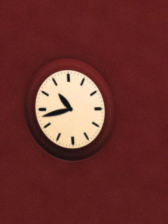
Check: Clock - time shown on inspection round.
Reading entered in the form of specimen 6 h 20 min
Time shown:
10 h 43 min
